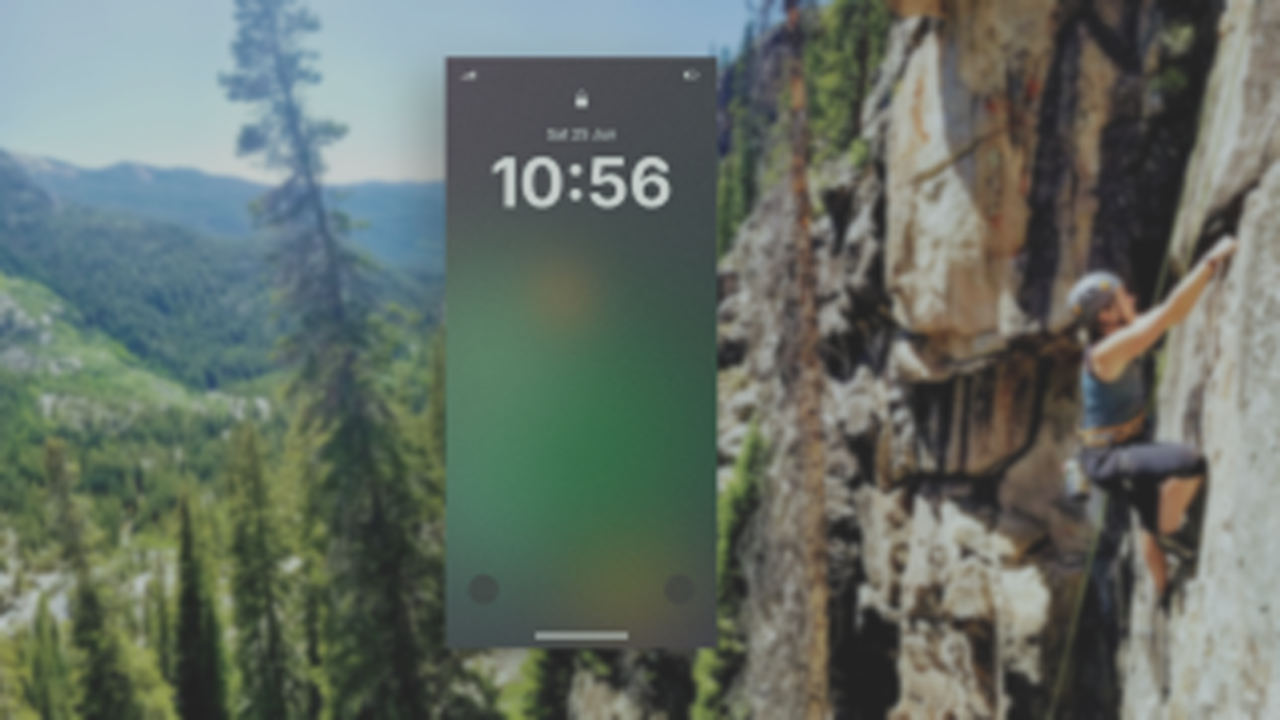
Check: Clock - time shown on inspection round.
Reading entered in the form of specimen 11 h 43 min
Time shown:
10 h 56 min
